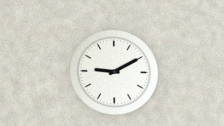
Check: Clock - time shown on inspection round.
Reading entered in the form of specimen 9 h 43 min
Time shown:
9 h 10 min
